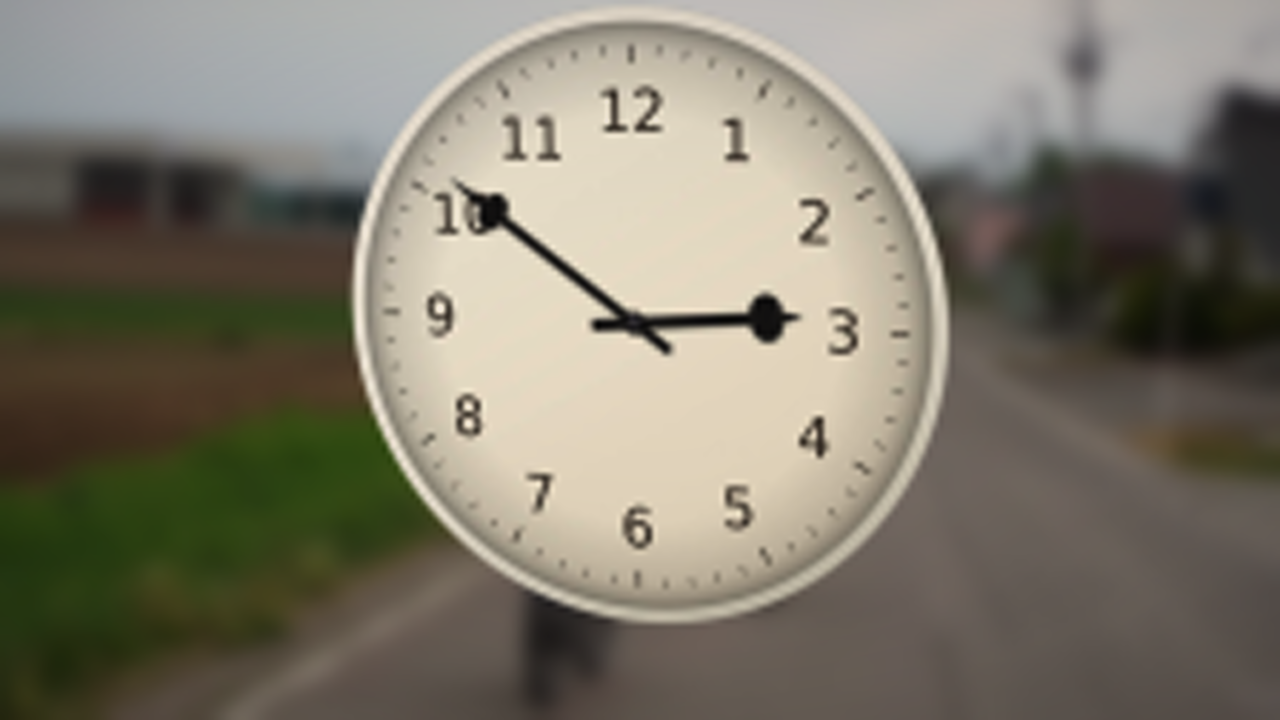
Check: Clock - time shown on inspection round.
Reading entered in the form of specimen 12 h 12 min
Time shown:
2 h 51 min
